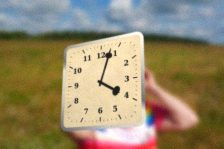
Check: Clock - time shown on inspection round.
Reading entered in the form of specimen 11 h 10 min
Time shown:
4 h 03 min
